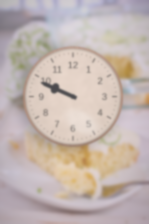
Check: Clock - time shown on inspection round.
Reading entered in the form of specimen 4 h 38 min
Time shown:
9 h 49 min
